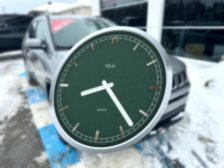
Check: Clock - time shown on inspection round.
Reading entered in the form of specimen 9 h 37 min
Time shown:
8 h 23 min
